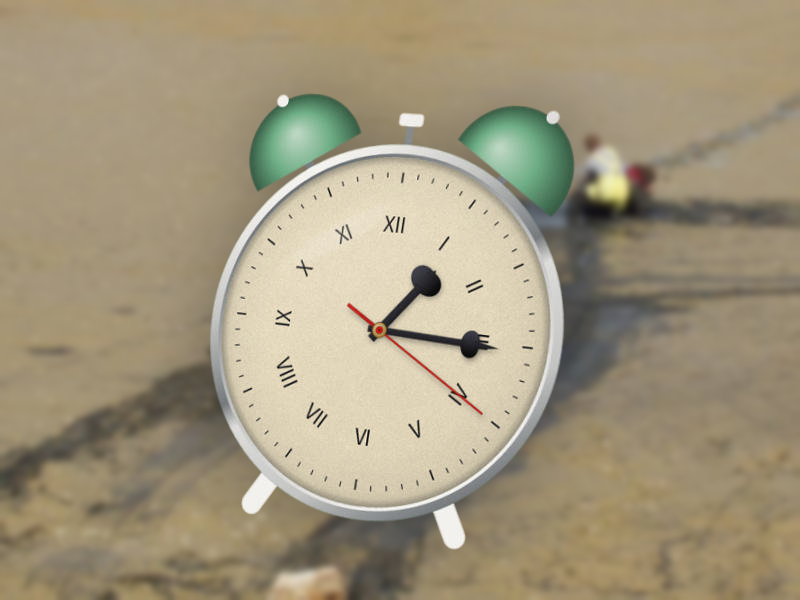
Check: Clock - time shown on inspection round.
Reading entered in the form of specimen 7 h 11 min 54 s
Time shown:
1 h 15 min 20 s
